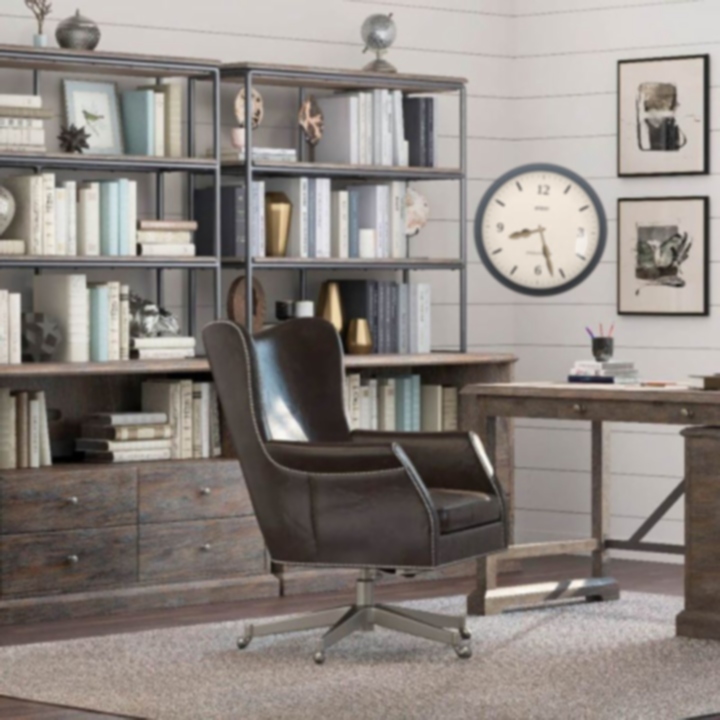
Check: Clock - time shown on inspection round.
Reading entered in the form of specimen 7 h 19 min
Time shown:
8 h 27 min
